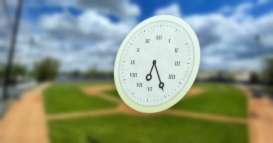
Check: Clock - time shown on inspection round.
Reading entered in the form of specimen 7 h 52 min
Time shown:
6 h 25 min
